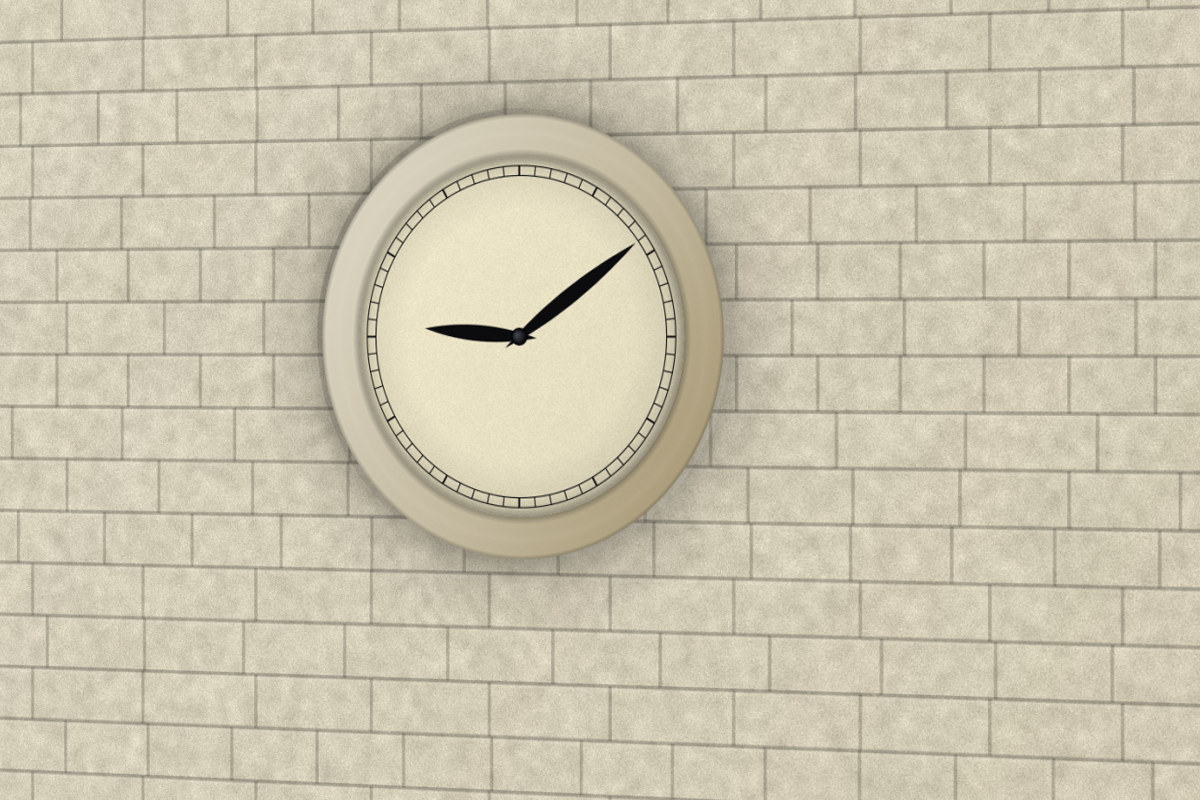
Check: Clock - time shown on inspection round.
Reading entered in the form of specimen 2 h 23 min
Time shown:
9 h 09 min
